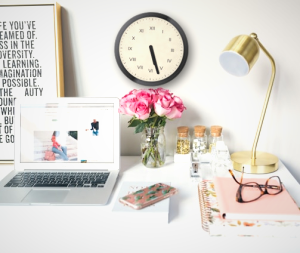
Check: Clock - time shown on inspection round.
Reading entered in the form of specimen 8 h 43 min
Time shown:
5 h 27 min
